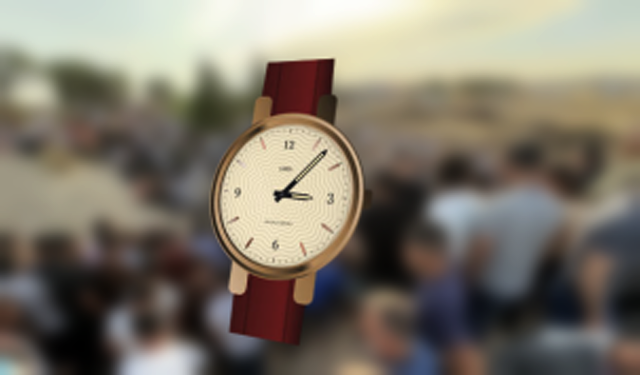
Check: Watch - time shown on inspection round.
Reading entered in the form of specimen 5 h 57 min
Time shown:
3 h 07 min
